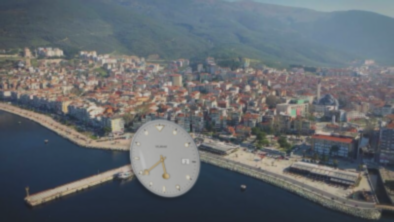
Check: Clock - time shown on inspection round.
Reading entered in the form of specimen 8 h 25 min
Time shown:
5 h 39 min
